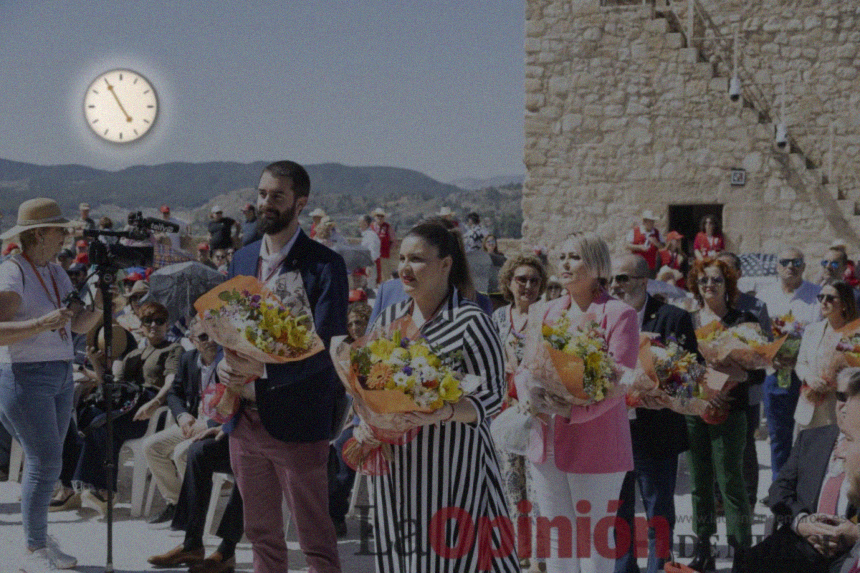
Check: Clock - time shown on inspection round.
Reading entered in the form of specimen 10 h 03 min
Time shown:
4 h 55 min
